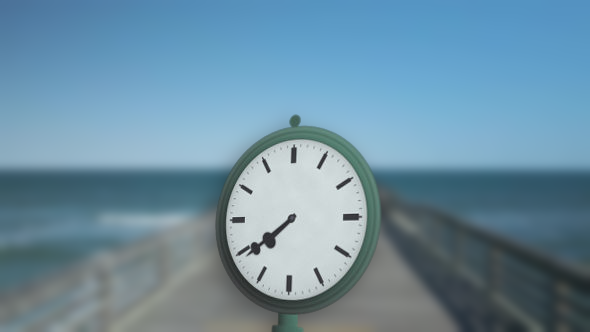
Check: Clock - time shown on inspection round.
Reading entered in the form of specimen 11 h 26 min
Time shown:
7 h 39 min
